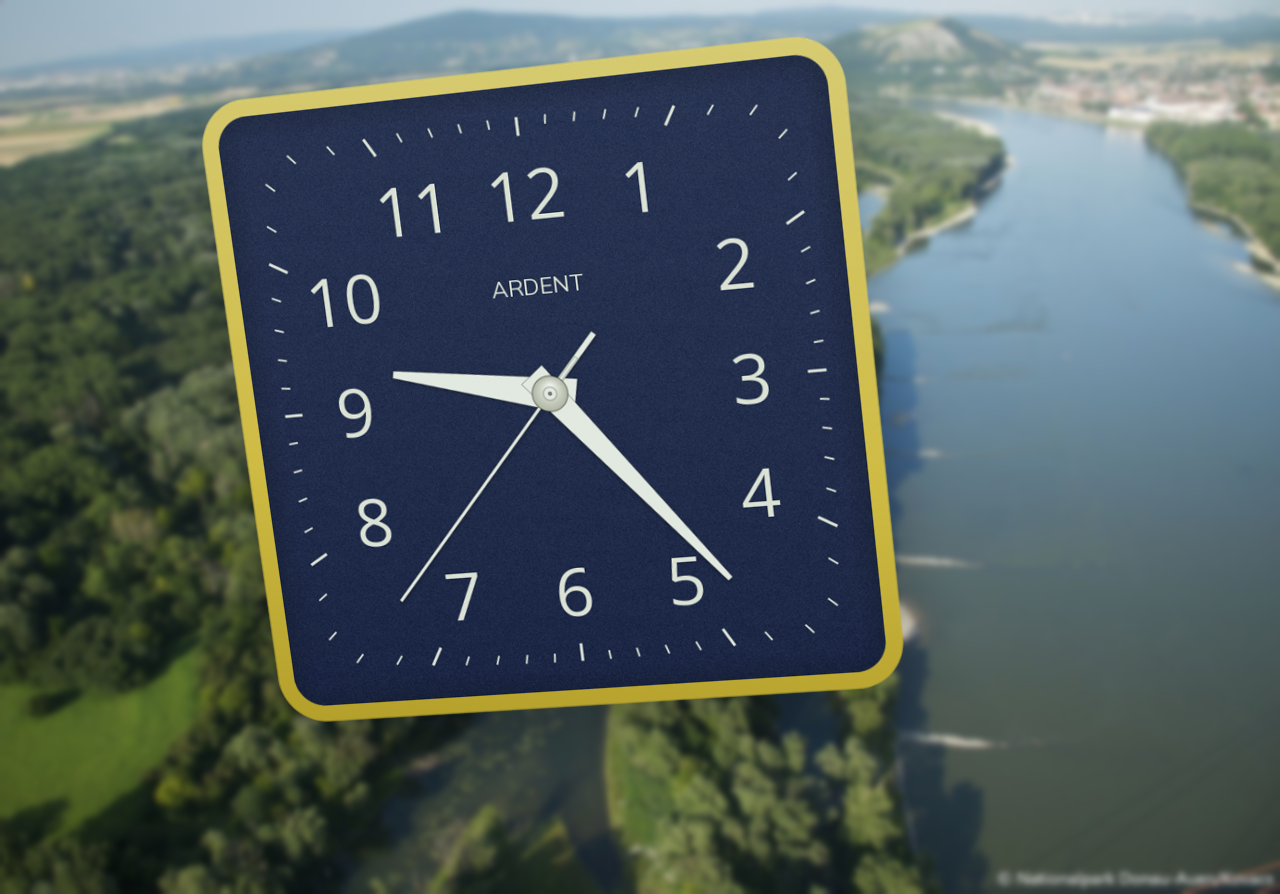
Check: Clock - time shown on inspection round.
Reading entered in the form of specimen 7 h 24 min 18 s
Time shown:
9 h 23 min 37 s
